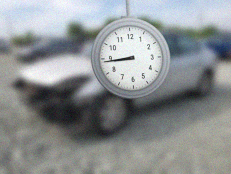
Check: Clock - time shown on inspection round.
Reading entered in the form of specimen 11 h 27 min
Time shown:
8 h 44 min
